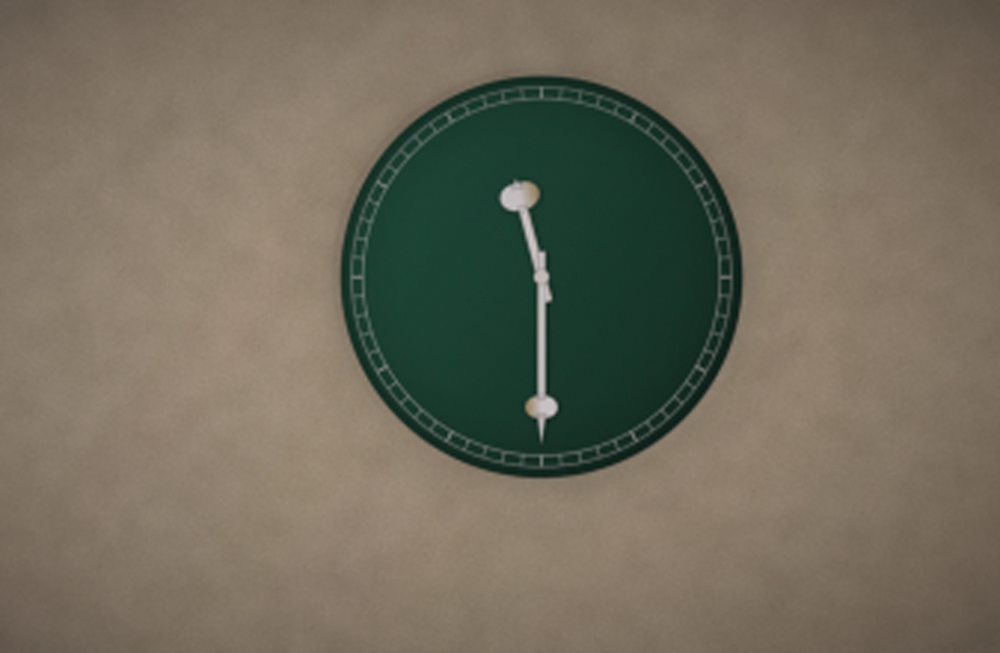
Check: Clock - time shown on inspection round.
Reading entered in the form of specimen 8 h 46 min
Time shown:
11 h 30 min
